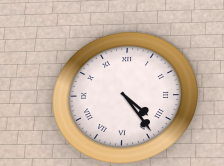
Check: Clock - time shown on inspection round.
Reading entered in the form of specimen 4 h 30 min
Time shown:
4 h 24 min
